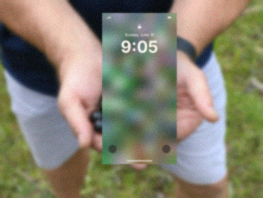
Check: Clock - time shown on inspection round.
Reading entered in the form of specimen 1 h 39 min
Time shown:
9 h 05 min
